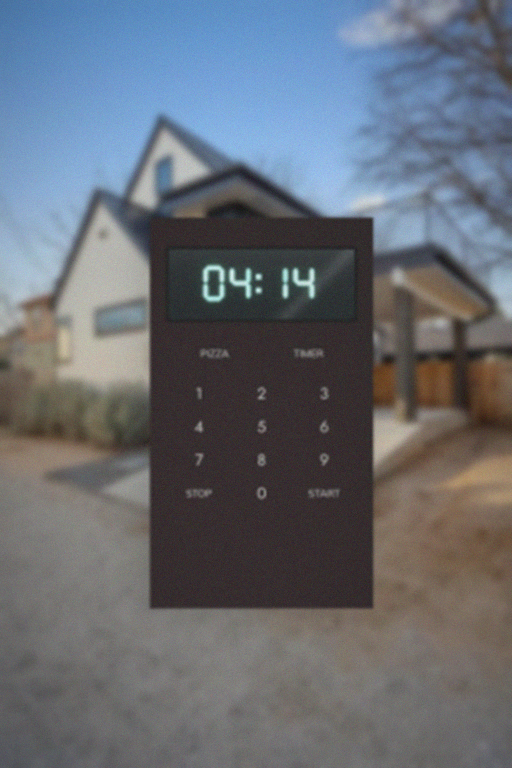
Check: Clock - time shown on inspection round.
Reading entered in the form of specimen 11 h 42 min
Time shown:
4 h 14 min
